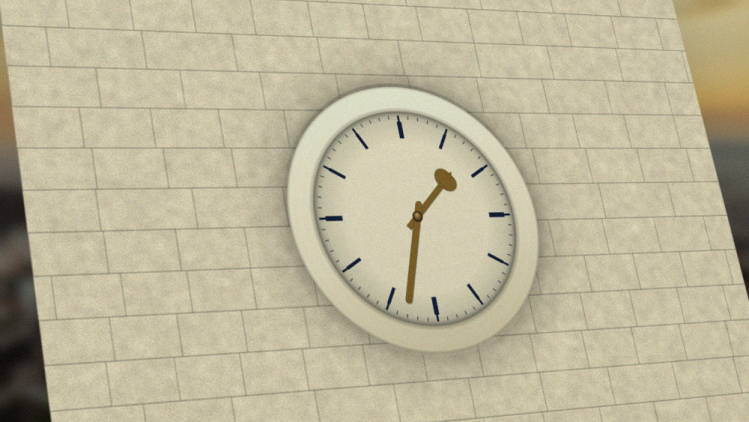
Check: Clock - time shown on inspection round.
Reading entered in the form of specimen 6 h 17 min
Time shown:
1 h 33 min
